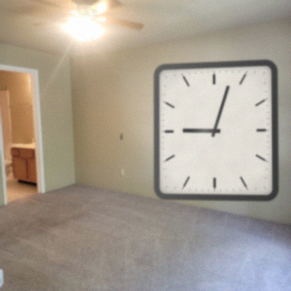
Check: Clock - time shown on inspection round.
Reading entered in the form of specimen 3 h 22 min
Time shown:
9 h 03 min
